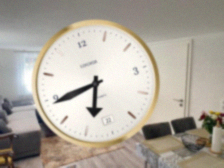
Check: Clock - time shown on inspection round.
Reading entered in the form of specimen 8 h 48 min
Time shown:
6 h 44 min
